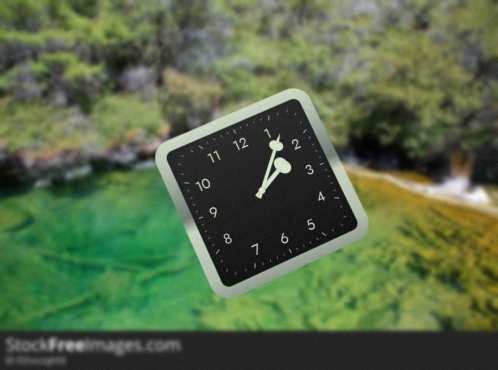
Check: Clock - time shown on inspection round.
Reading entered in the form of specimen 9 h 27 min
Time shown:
2 h 07 min
